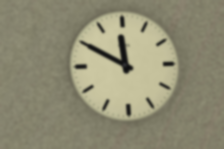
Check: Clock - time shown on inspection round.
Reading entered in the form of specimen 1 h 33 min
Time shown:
11 h 50 min
